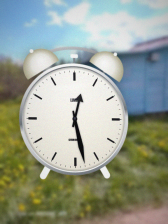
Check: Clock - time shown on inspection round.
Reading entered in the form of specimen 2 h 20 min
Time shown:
12 h 28 min
